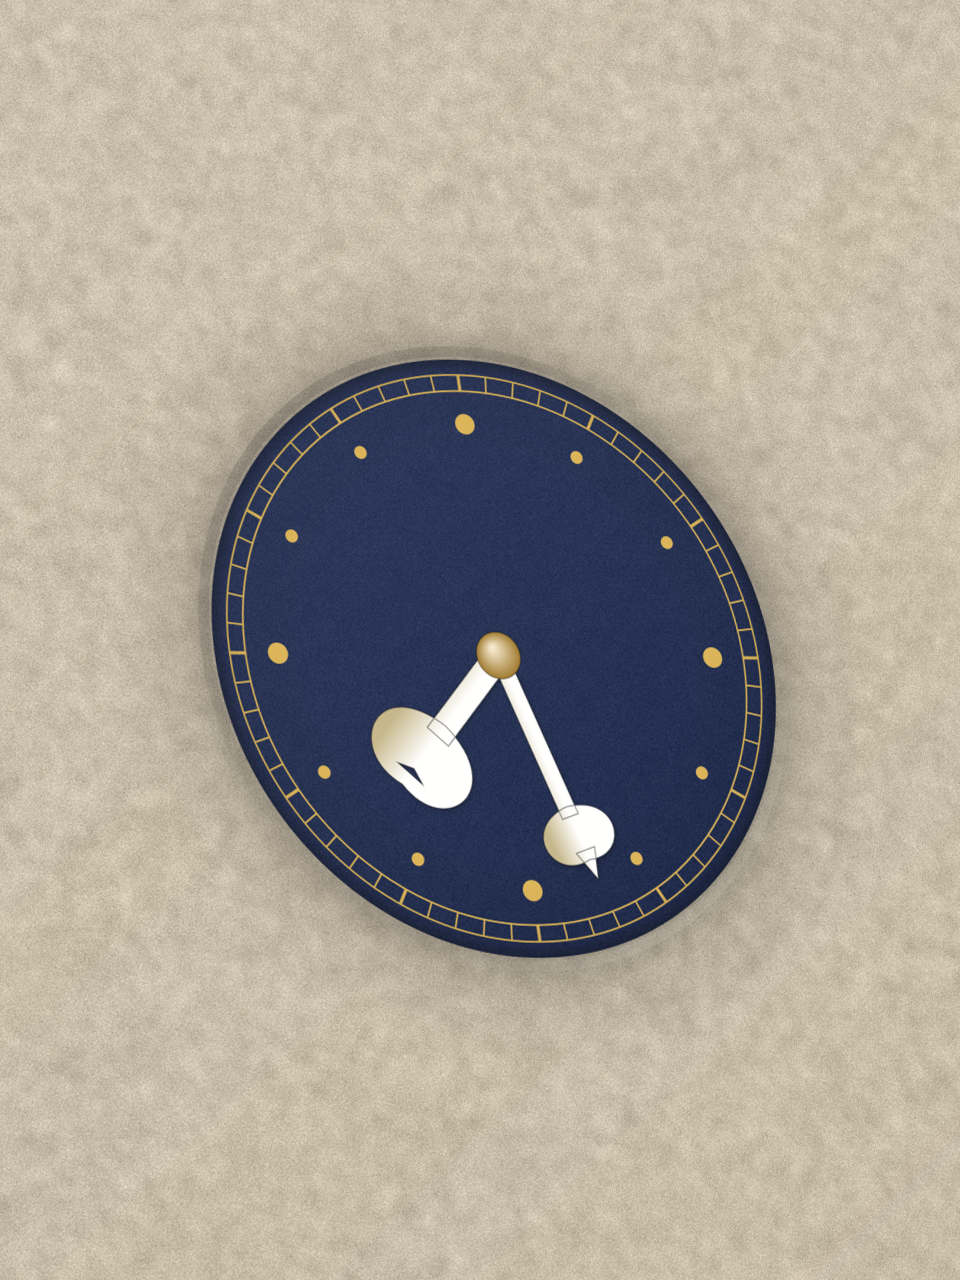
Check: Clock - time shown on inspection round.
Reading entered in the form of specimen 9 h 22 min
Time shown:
7 h 27 min
